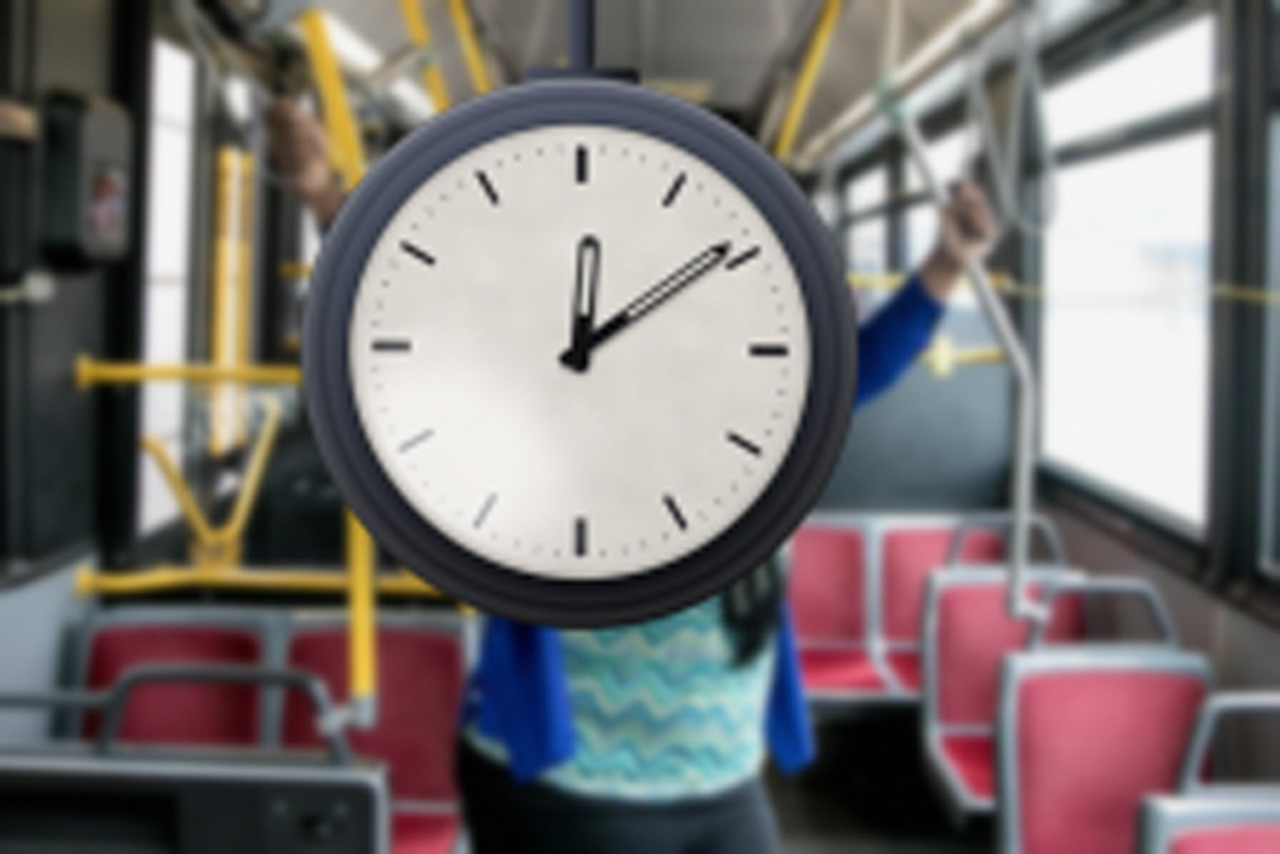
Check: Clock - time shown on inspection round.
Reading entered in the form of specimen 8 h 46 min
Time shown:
12 h 09 min
